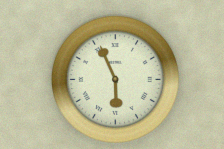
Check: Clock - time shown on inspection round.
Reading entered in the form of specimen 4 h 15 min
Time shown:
5 h 56 min
